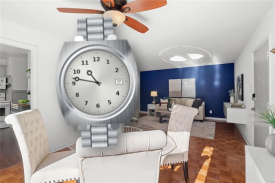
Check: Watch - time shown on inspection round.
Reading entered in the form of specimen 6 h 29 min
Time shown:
10 h 47 min
